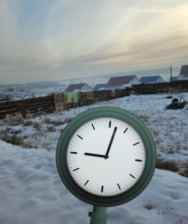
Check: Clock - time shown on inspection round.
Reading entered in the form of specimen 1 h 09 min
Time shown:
9 h 02 min
